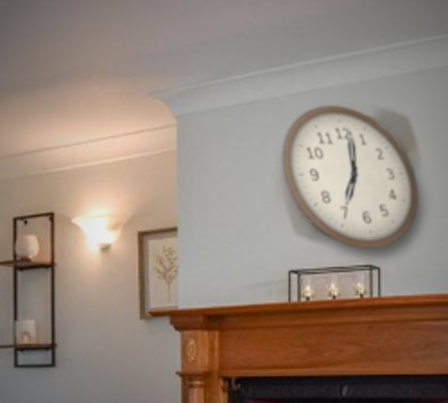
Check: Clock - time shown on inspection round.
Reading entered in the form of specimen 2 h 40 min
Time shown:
7 h 02 min
